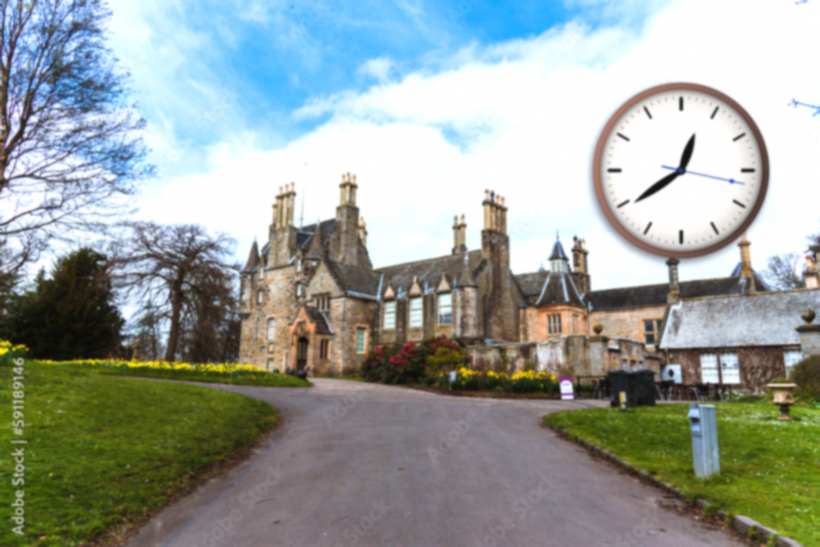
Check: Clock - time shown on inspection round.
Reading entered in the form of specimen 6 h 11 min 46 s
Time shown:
12 h 39 min 17 s
